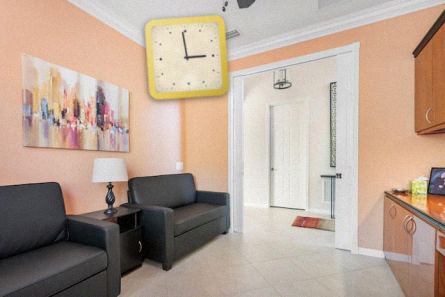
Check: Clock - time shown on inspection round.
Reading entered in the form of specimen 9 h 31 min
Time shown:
2 h 59 min
